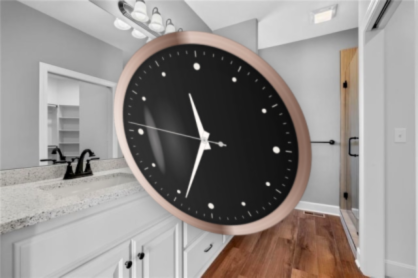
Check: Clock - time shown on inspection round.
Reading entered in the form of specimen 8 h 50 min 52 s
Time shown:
11 h 33 min 46 s
